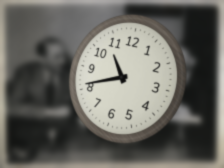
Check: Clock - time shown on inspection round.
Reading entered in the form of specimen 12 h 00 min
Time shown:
10 h 41 min
